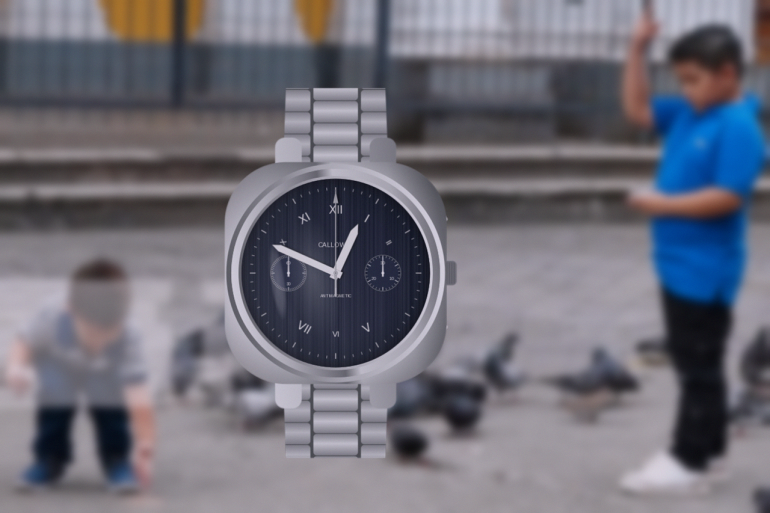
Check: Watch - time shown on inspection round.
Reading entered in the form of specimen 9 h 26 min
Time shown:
12 h 49 min
